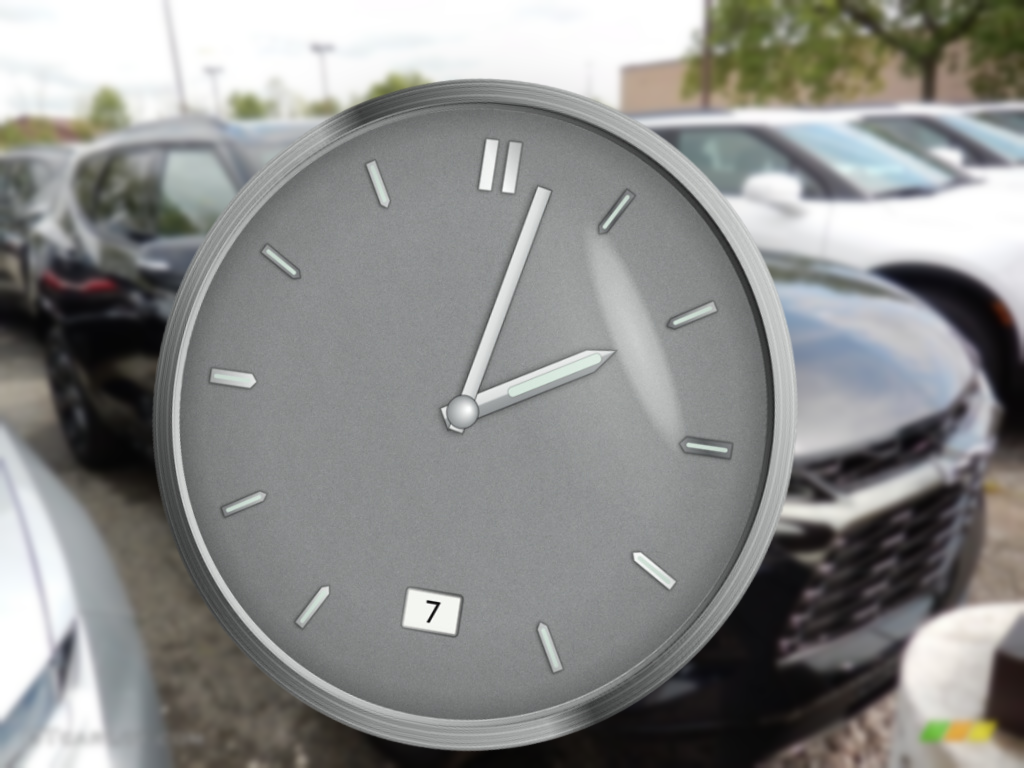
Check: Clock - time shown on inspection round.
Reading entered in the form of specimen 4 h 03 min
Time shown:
2 h 02 min
